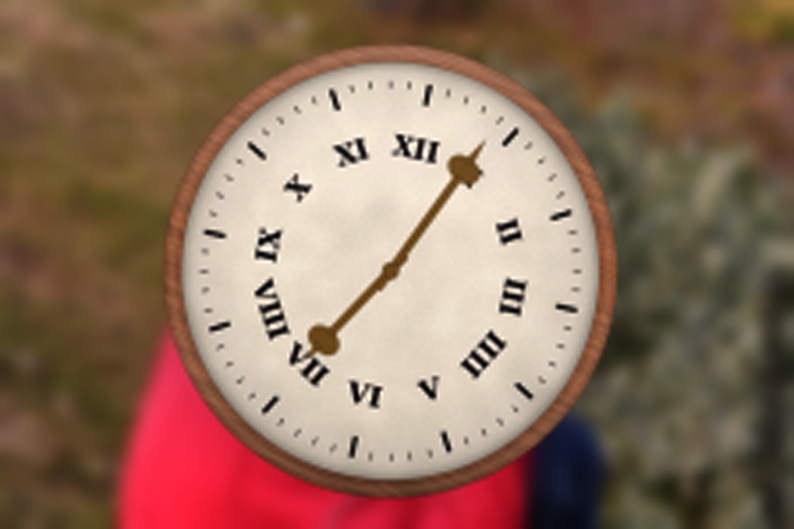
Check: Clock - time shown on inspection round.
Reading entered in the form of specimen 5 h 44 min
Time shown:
7 h 04 min
